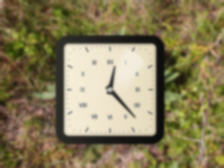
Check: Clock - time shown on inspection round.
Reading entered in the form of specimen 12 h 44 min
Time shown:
12 h 23 min
